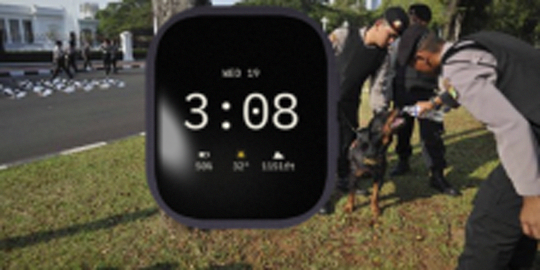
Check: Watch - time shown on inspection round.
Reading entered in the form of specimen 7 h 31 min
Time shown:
3 h 08 min
